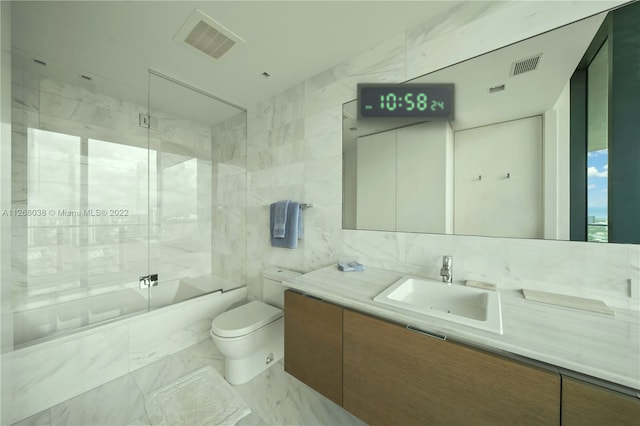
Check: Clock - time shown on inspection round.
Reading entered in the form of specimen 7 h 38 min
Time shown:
10 h 58 min
